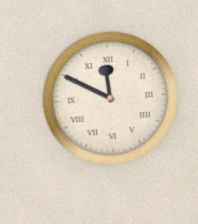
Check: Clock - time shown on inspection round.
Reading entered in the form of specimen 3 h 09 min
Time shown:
11 h 50 min
